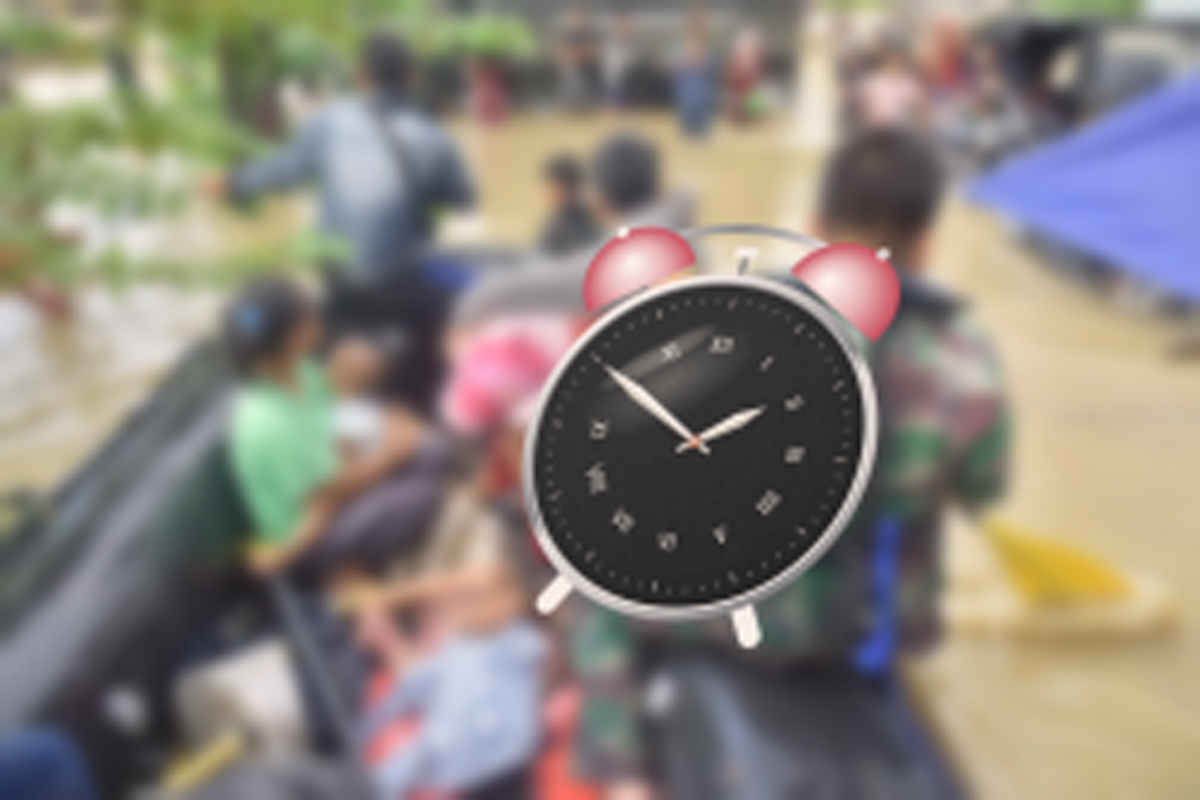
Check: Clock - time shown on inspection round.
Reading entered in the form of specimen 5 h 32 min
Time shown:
1 h 50 min
